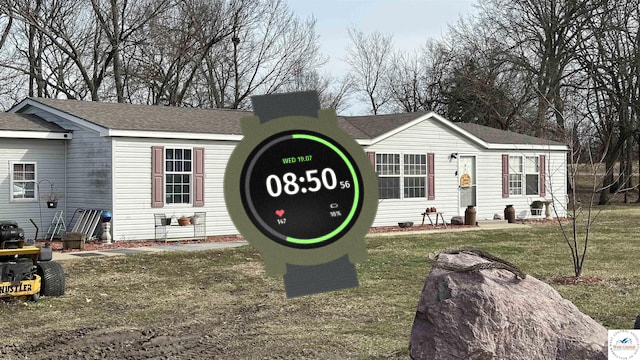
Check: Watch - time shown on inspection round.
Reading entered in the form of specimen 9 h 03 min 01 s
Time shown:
8 h 50 min 56 s
